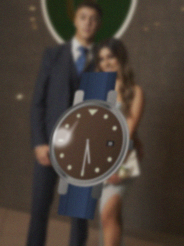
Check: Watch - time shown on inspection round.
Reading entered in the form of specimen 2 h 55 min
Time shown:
5 h 30 min
